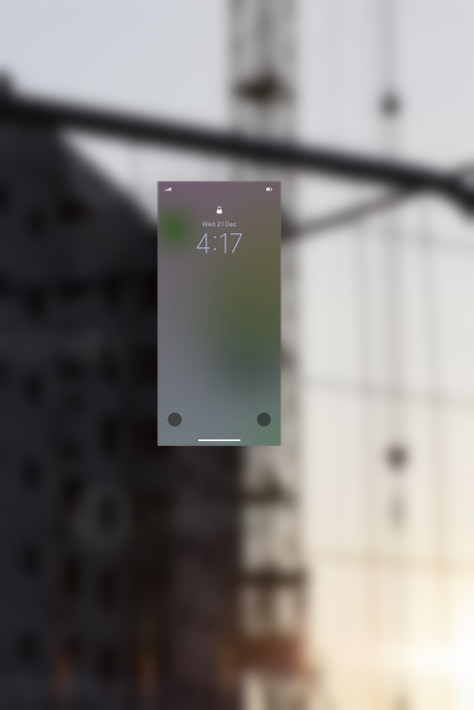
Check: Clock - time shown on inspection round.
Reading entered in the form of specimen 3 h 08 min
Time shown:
4 h 17 min
